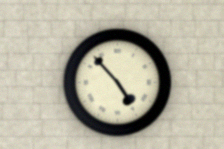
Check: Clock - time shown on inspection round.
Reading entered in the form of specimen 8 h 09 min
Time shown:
4 h 53 min
